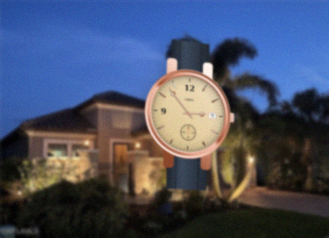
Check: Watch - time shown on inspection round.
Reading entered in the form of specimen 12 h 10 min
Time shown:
2 h 53 min
